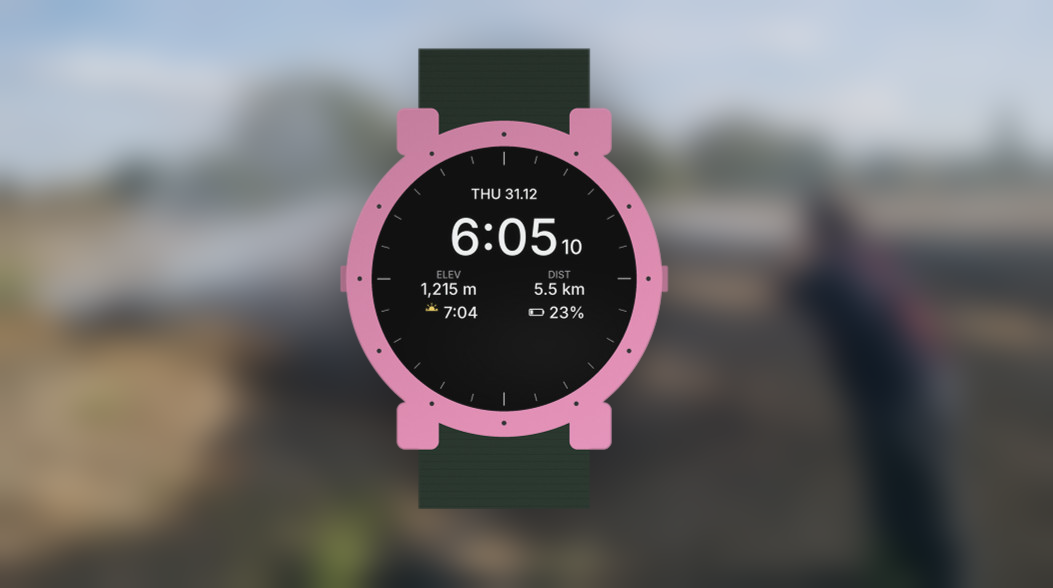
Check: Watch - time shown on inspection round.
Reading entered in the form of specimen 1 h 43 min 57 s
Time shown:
6 h 05 min 10 s
